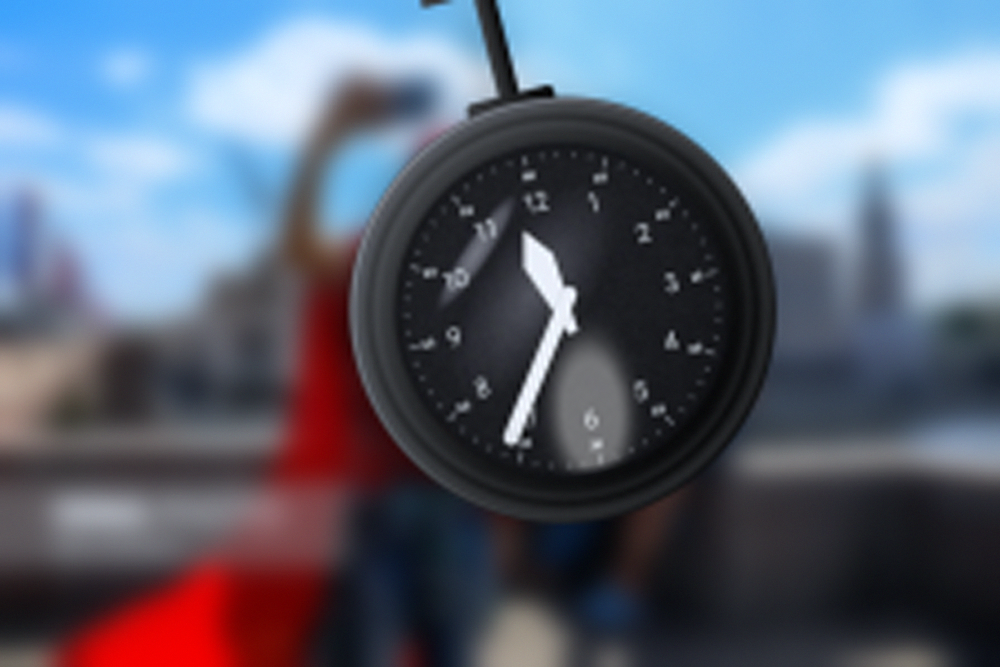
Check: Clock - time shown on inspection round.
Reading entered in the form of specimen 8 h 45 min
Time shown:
11 h 36 min
